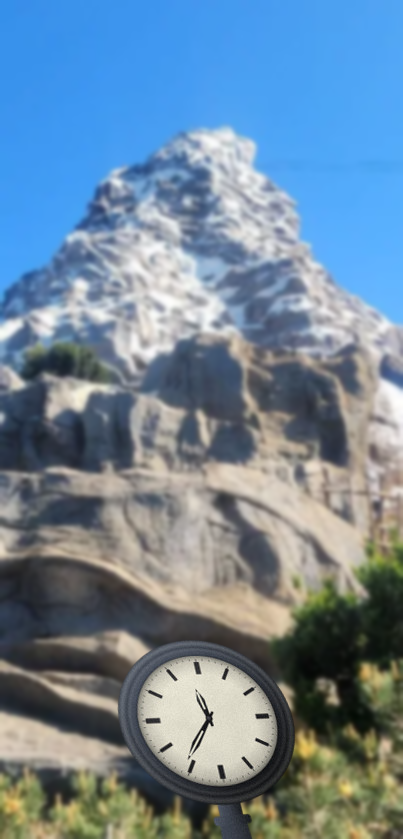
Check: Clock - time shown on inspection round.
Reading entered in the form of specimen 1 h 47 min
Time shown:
11 h 36 min
